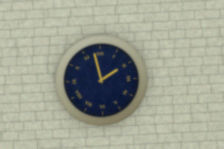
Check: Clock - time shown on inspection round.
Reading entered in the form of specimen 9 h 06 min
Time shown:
1 h 58 min
